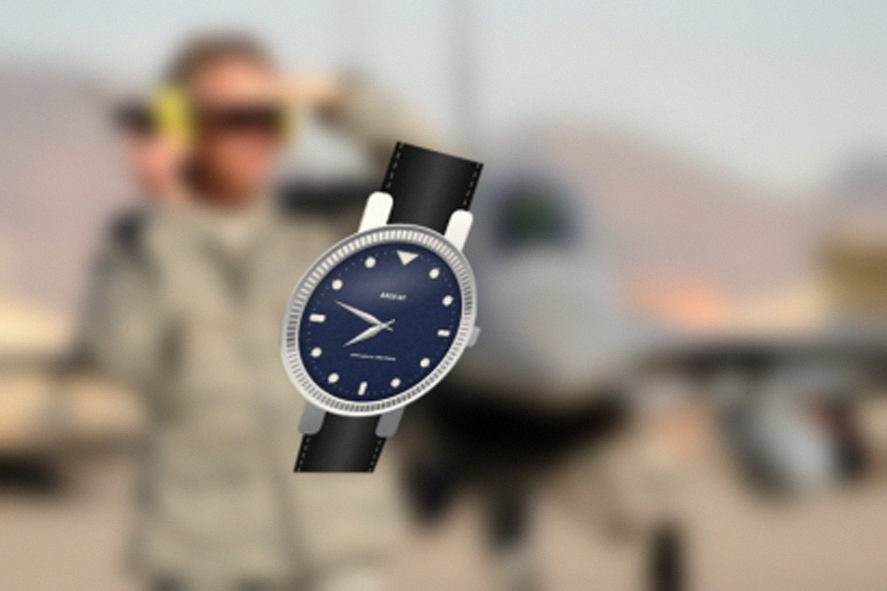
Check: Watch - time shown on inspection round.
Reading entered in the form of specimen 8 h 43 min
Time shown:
7 h 48 min
